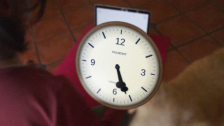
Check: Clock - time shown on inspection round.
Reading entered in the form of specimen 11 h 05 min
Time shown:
5 h 26 min
